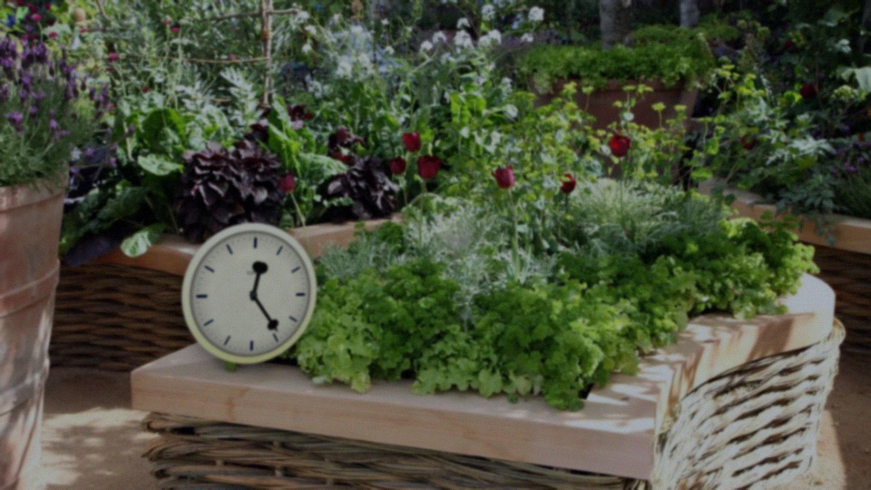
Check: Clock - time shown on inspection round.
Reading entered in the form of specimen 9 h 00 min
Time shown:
12 h 24 min
